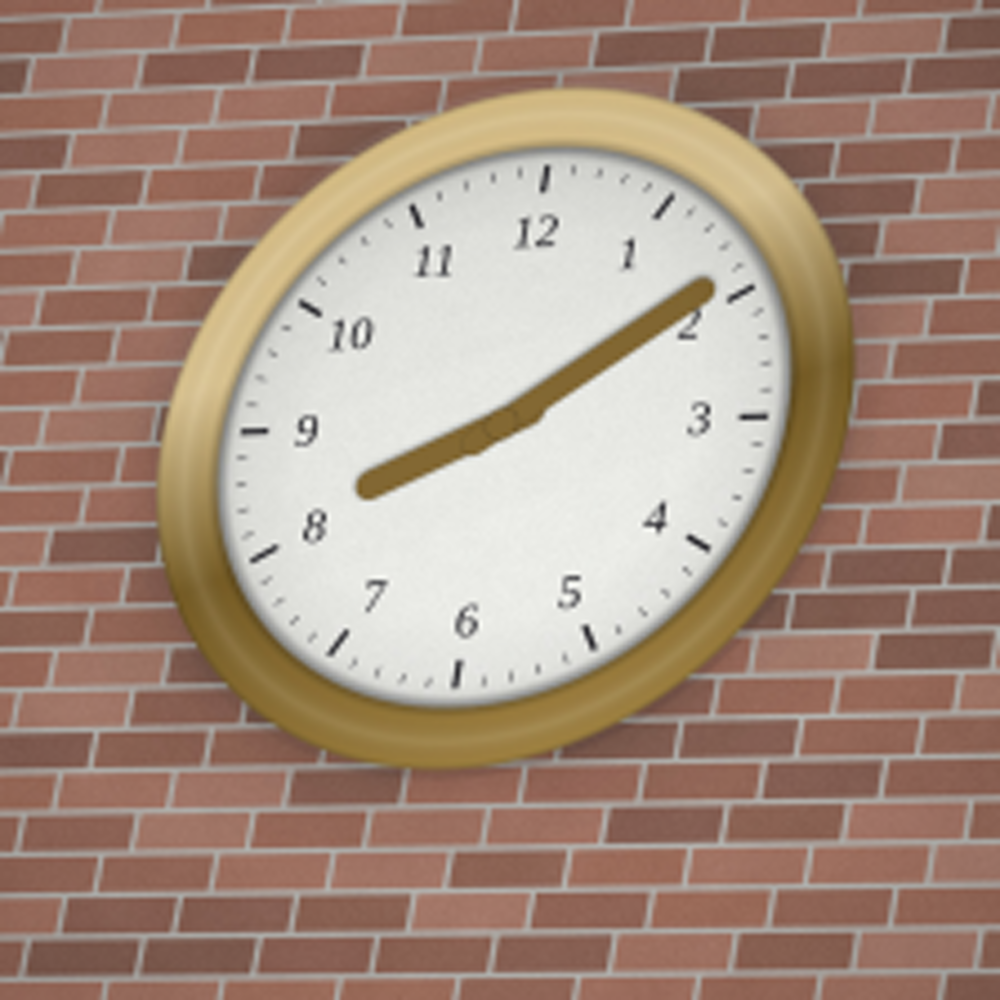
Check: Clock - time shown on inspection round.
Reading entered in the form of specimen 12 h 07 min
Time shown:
8 h 09 min
